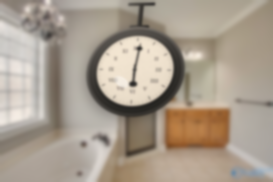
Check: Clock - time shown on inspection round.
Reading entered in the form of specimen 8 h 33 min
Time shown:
6 h 01 min
